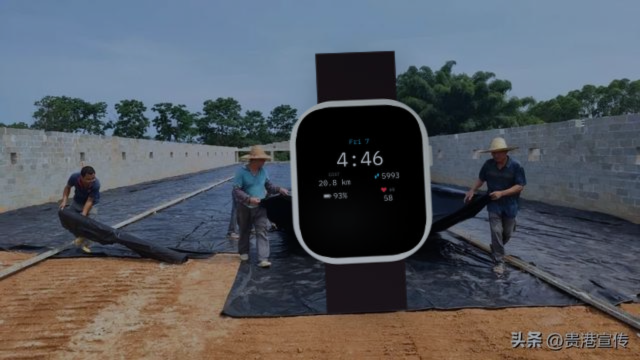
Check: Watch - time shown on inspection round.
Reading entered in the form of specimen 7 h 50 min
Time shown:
4 h 46 min
